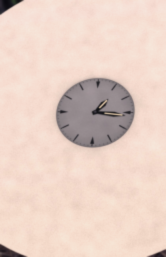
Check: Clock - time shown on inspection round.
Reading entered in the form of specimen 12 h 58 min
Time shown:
1 h 16 min
